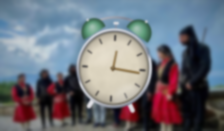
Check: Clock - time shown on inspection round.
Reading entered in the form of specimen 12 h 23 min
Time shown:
12 h 16 min
